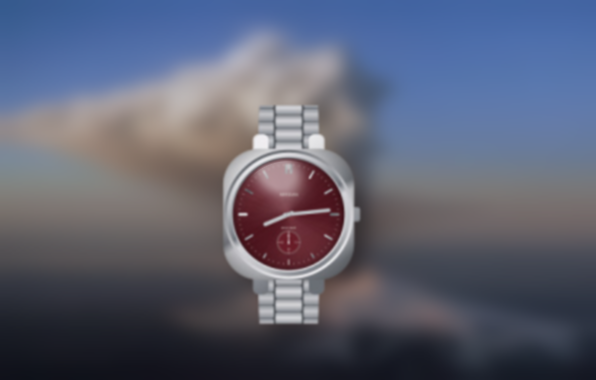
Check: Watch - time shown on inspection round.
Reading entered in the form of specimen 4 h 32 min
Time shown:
8 h 14 min
